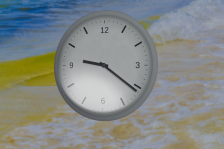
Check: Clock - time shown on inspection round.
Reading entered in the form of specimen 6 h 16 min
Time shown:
9 h 21 min
